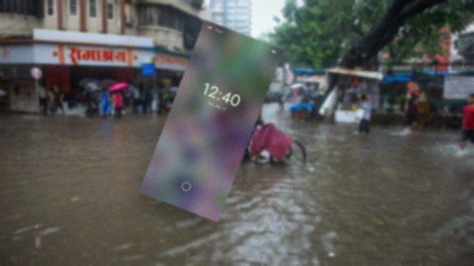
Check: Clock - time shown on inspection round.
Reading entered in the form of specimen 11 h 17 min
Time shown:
12 h 40 min
